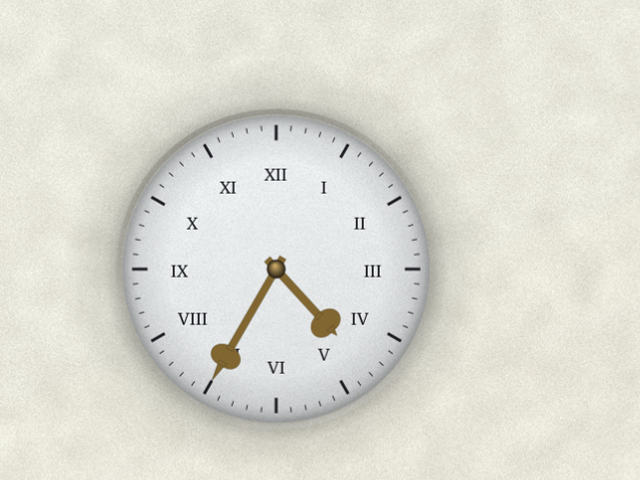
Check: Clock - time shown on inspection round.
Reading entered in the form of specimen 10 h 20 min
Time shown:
4 h 35 min
